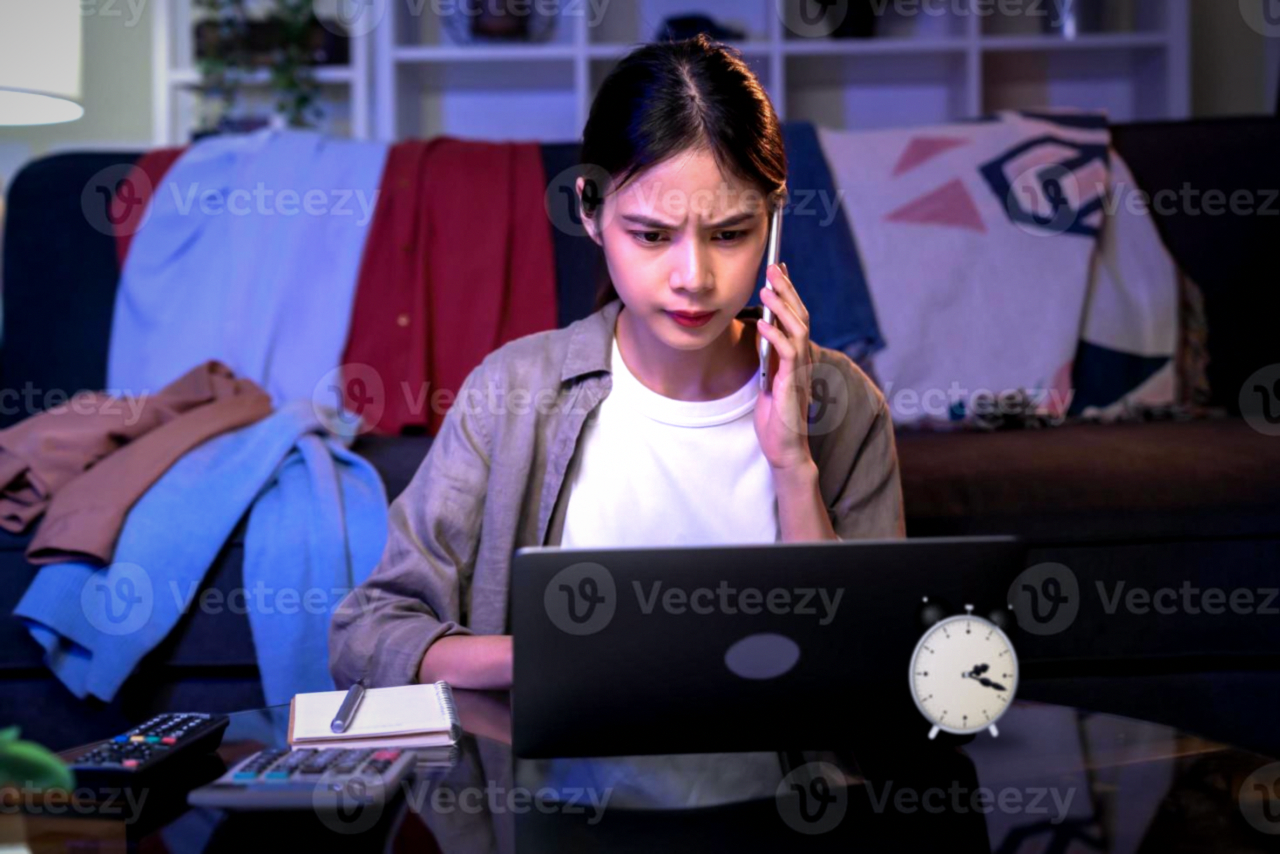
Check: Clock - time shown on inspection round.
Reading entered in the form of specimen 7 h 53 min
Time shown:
2 h 18 min
